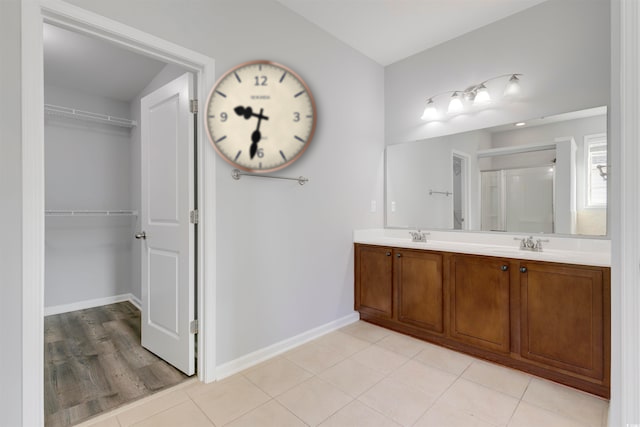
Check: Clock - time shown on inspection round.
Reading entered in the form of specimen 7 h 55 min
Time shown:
9 h 32 min
